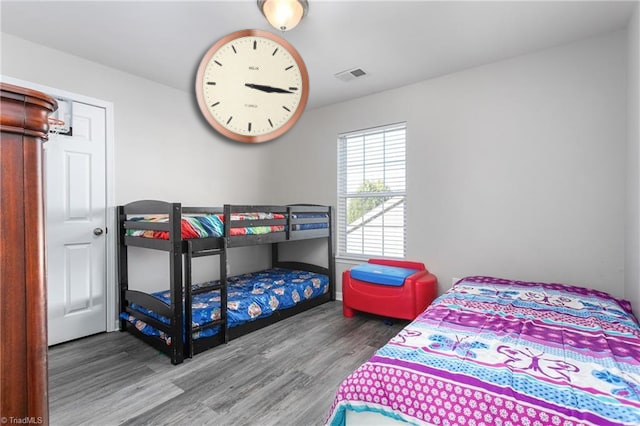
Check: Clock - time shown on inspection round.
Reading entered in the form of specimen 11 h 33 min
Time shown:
3 h 16 min
